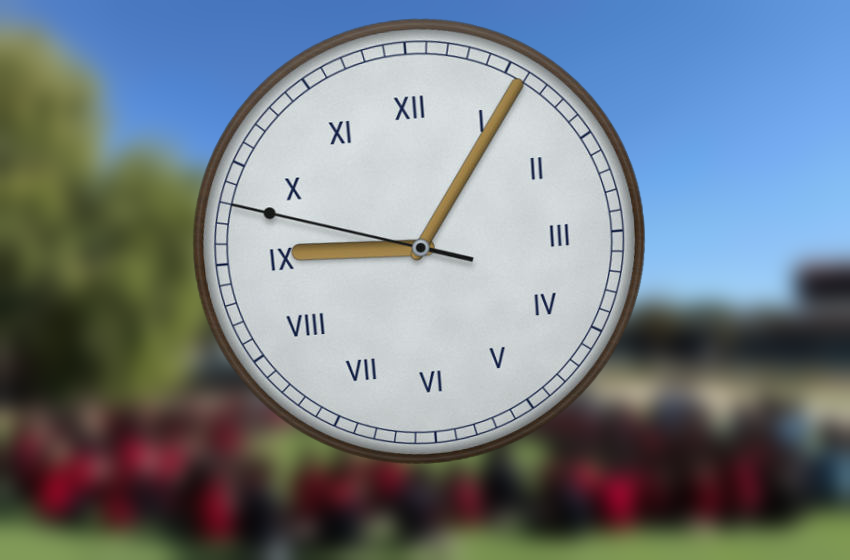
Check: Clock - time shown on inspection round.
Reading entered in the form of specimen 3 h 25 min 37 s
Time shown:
9 h 05 min 48 s
